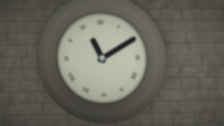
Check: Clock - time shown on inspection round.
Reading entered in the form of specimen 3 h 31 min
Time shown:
11 h 10 min
